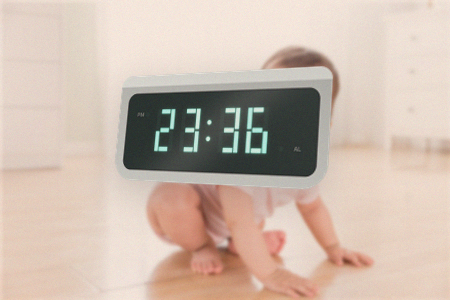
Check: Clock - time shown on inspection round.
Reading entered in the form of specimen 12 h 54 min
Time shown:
23 h 36 min
